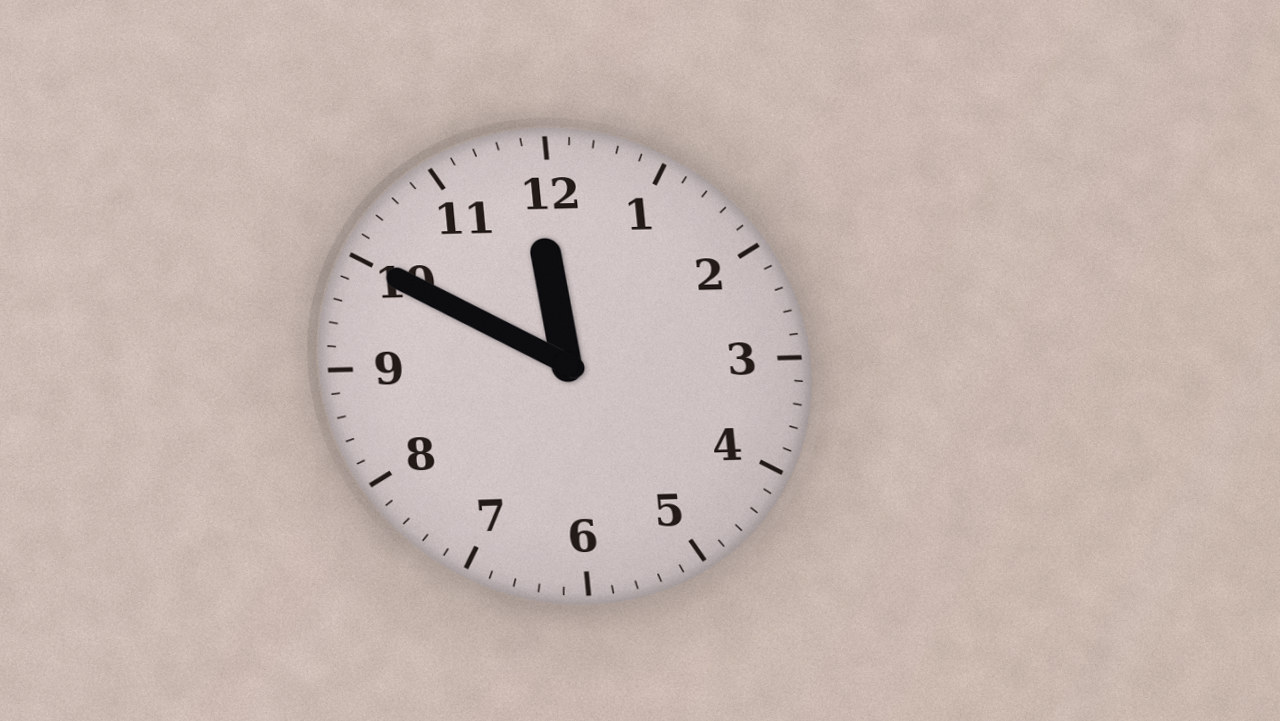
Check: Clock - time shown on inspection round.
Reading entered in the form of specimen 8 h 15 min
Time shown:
11 h 50 min
